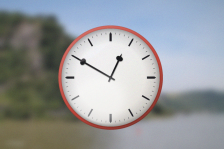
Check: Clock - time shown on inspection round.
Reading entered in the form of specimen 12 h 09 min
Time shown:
12 h 50 min
